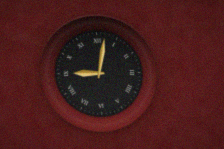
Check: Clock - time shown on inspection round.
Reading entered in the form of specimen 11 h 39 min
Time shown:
9 h 02 min
